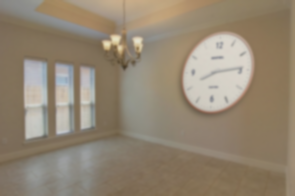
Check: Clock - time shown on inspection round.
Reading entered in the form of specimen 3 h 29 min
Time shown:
8 h 14 min
